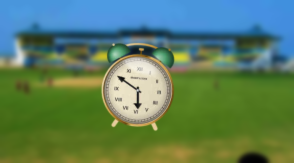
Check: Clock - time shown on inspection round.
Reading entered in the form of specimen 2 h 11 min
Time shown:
5 h 50 min
